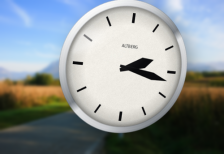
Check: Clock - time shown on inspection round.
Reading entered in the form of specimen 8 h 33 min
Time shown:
2 h 17 min
